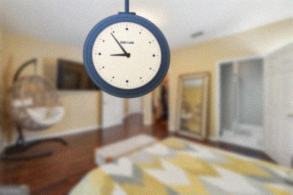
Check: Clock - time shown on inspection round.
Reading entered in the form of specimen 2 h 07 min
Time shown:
8 h 54 min
